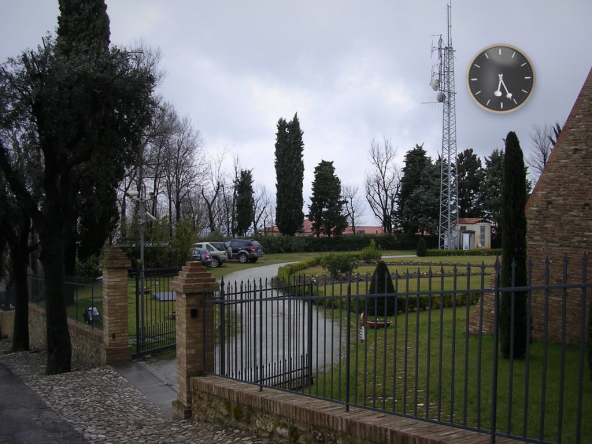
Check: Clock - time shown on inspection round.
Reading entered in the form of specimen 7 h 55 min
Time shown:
6 h 26 min
